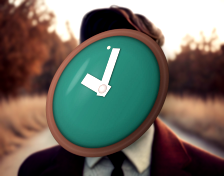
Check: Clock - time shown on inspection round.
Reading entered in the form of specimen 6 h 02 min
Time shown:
10 h 02 min
